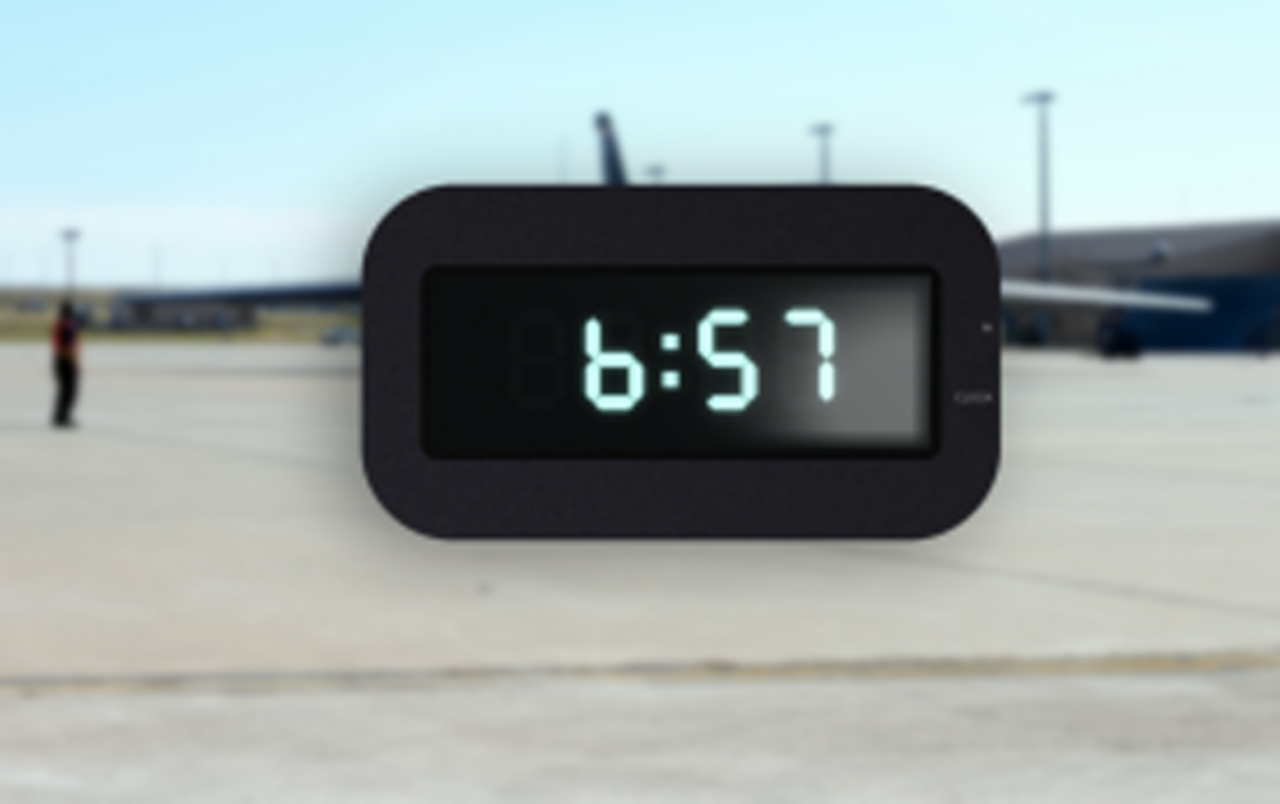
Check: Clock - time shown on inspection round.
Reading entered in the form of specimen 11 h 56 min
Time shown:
6 h 57 min
